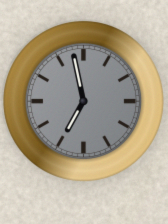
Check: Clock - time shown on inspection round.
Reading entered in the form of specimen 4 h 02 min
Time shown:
6 h 58 min
